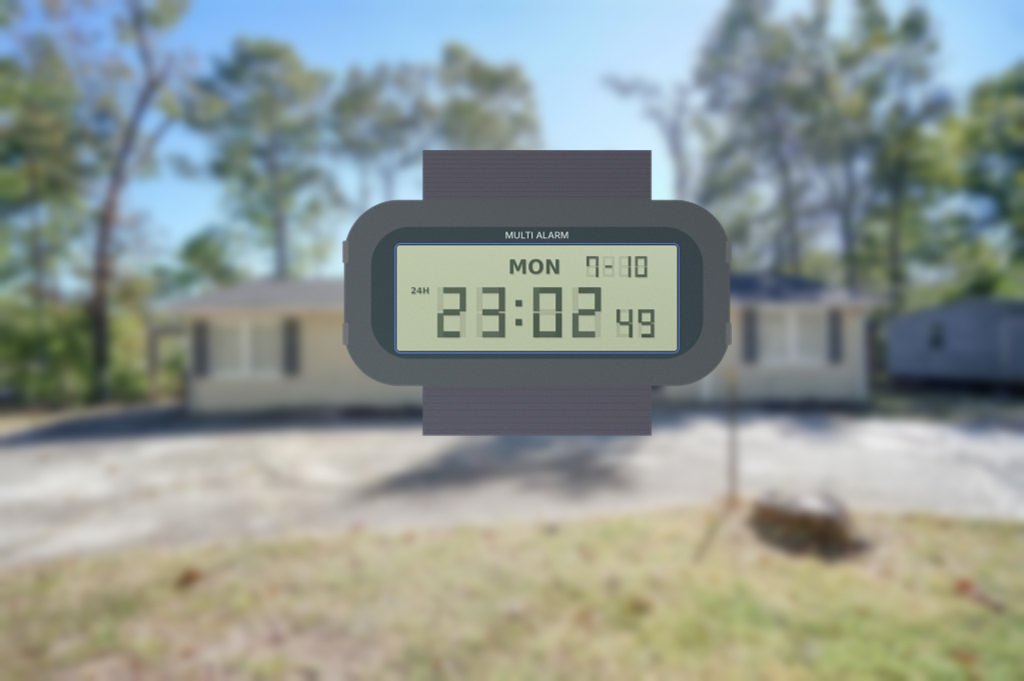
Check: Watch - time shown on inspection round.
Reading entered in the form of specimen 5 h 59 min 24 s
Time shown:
23 h 02 min 49 s
